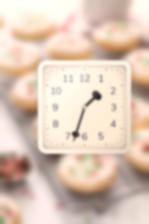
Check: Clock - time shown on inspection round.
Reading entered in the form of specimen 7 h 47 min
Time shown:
1 h 33 min
